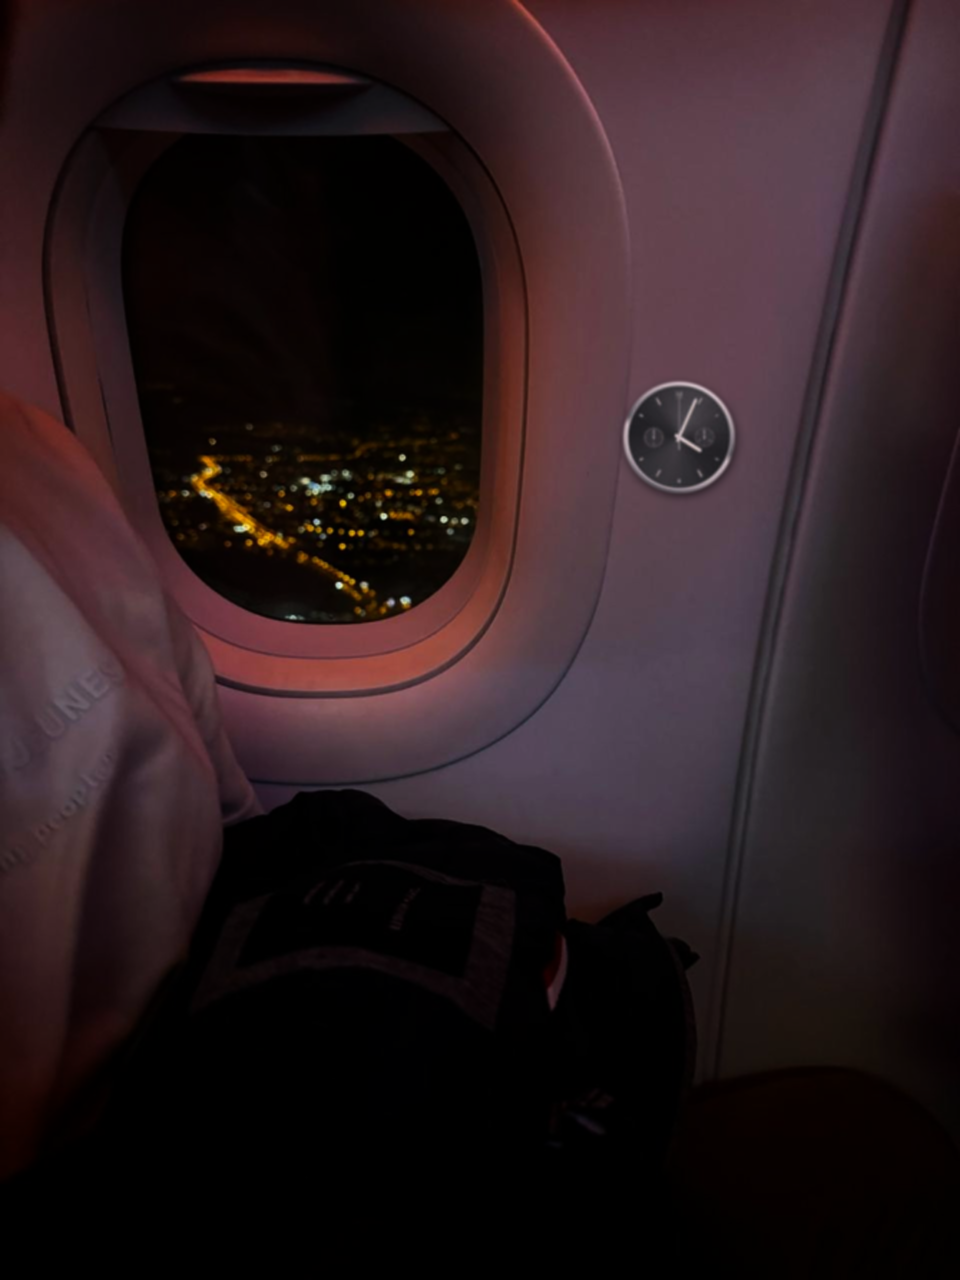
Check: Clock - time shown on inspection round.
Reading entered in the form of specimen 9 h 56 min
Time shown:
4 h 04 min
